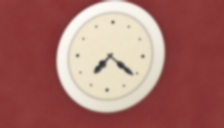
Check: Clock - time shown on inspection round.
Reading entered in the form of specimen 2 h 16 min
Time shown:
7 h 21 min
